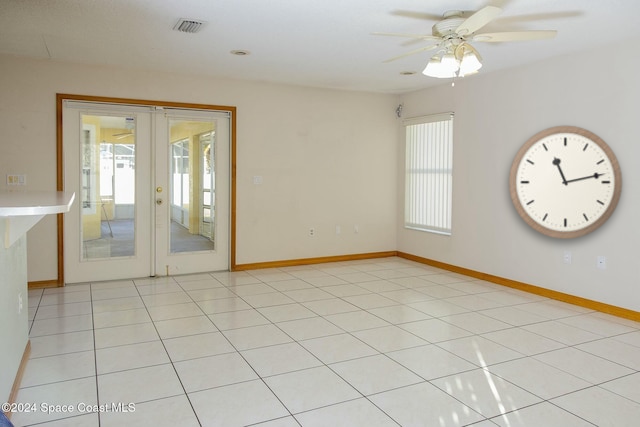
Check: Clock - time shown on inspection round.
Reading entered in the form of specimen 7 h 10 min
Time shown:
11 h 13 min
